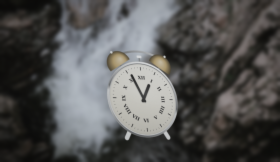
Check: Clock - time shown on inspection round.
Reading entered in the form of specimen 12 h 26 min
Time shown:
12 h 56 min
